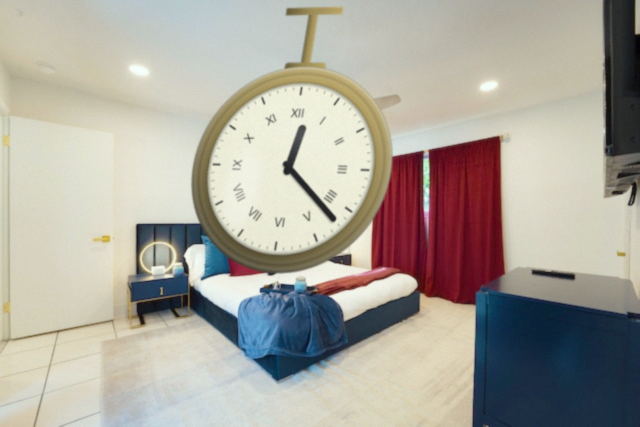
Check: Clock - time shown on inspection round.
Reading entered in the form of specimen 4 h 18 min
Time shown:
12 h 22 min
